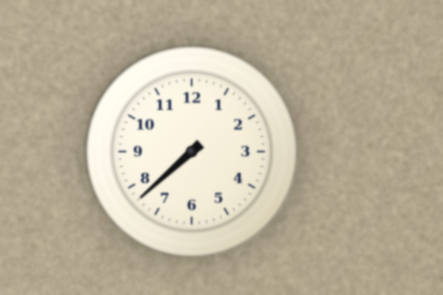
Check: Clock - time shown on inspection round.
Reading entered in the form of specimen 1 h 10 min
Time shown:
7 h 38 min
